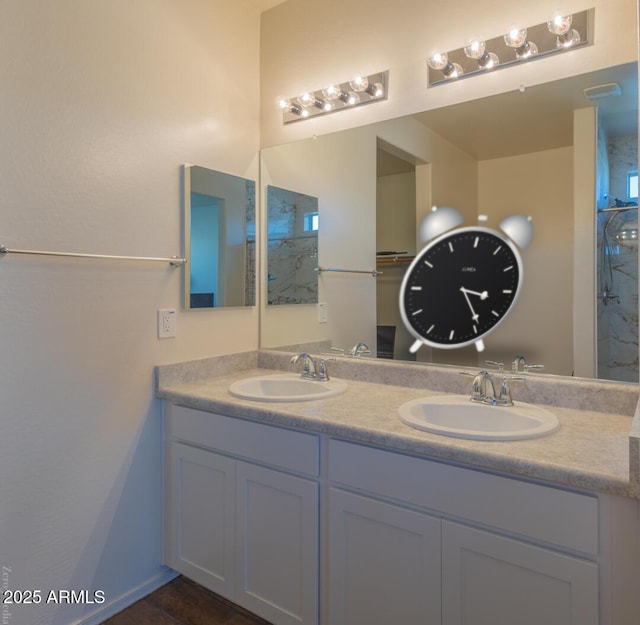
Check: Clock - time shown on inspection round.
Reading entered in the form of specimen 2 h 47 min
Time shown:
3 h 24 min
